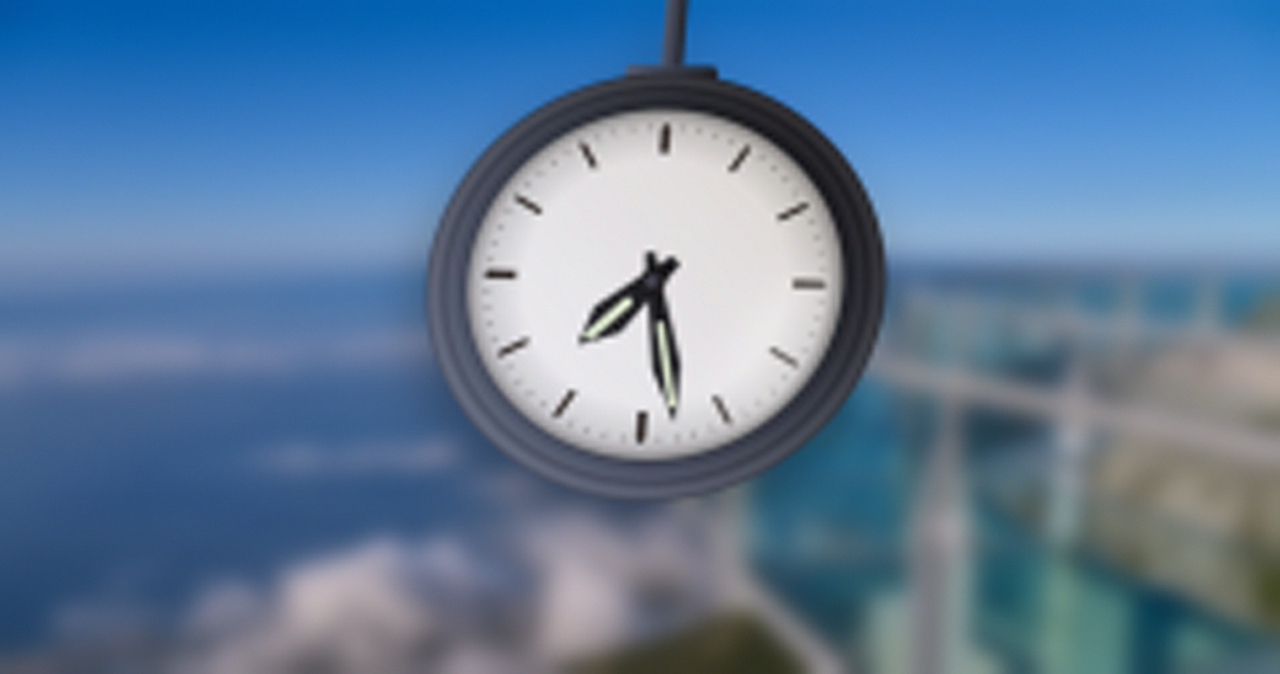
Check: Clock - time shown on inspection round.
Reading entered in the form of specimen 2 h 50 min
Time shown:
7 h 28 min
